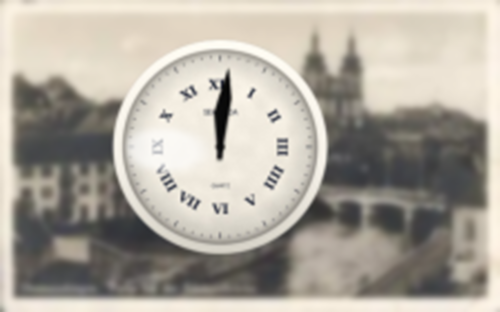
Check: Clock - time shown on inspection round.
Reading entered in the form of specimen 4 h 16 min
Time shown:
12 h 01 min
